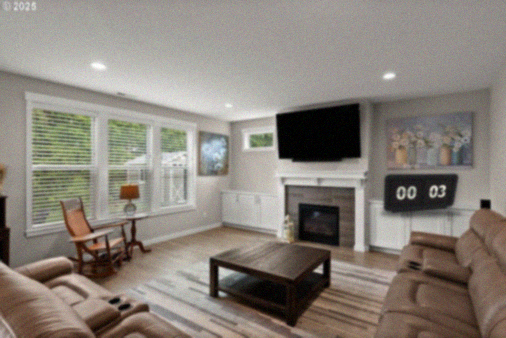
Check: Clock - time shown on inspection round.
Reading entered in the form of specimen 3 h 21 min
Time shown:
0 h 03 min
